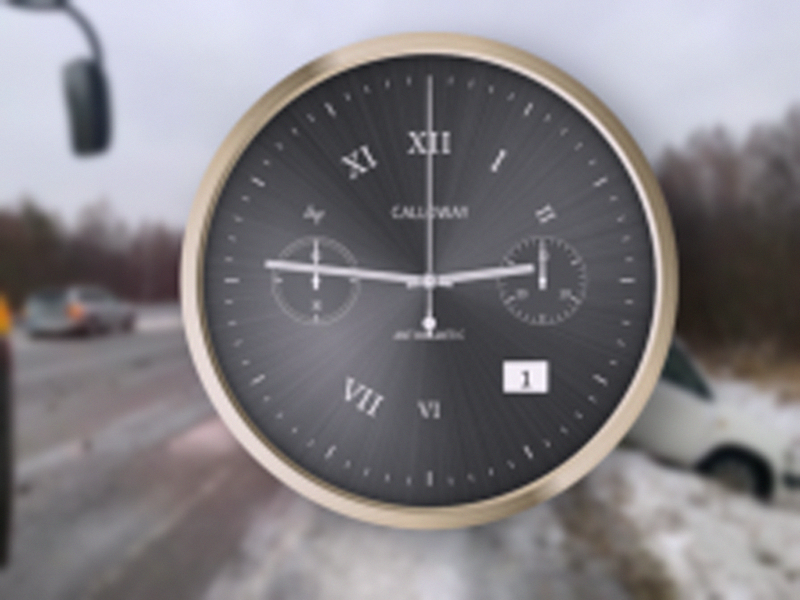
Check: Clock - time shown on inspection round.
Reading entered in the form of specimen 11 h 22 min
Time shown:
2 h 46 min
